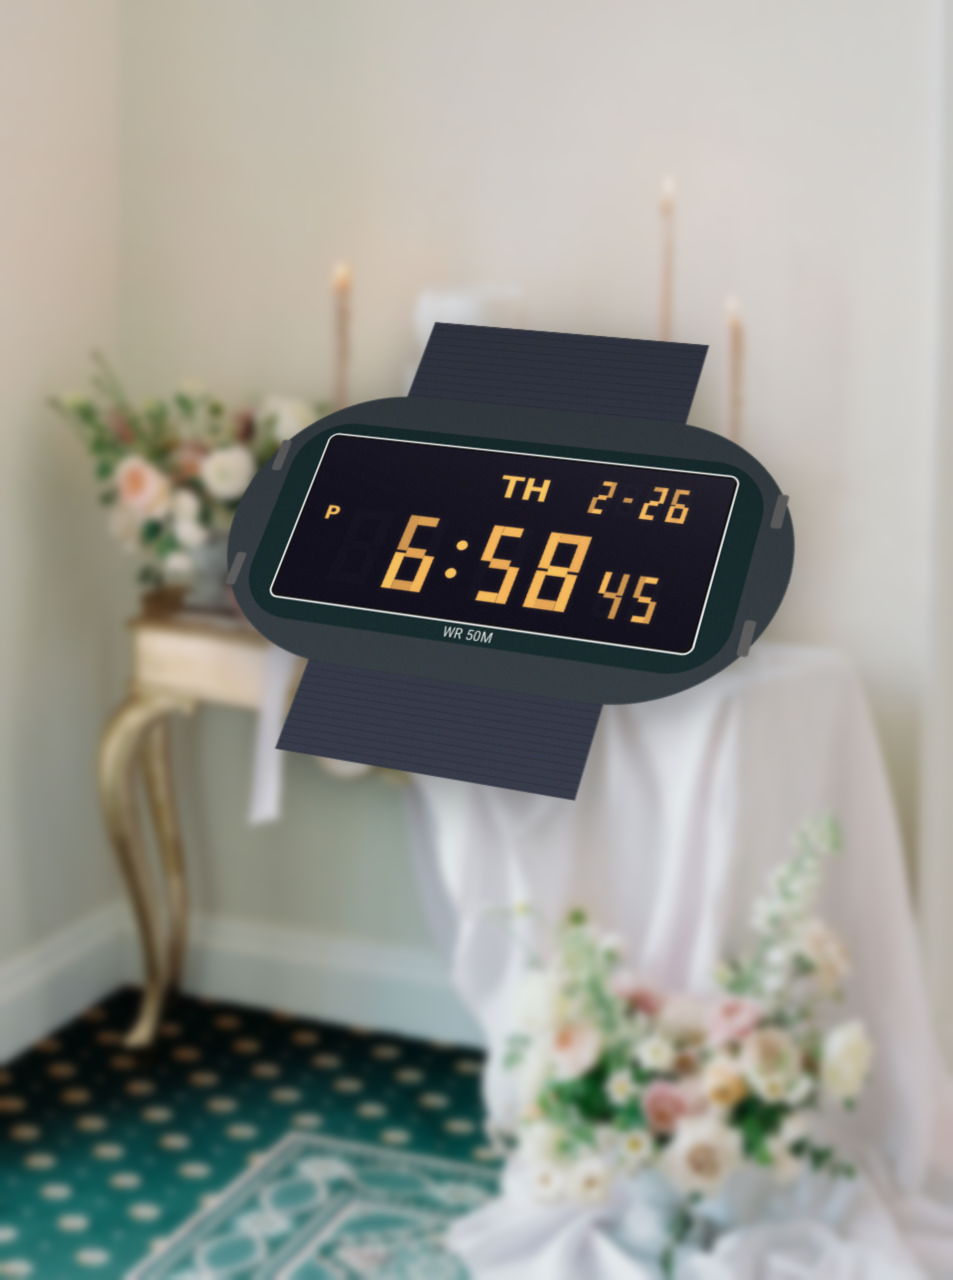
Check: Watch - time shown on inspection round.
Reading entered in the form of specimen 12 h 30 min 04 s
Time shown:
6 h 58 min 45 s
